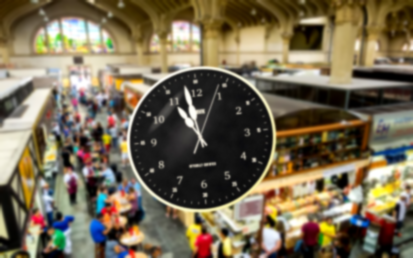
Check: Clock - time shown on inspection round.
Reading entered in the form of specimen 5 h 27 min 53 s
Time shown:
10 h 58 min 04 s
